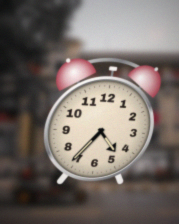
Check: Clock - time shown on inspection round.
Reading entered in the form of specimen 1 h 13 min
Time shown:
4 h 36 min
